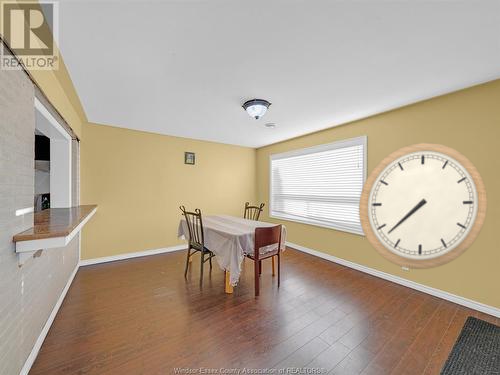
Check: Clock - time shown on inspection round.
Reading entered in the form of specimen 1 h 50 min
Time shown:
7 h 38 min
